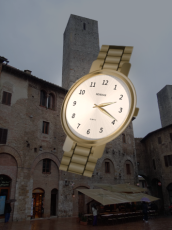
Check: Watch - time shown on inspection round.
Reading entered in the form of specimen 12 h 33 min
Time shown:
2 h 19 min
